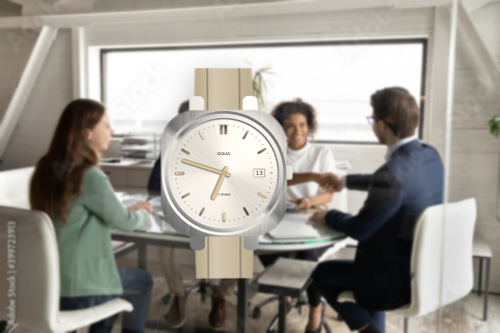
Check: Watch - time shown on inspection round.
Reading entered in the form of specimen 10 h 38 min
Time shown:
6 h 48 min
